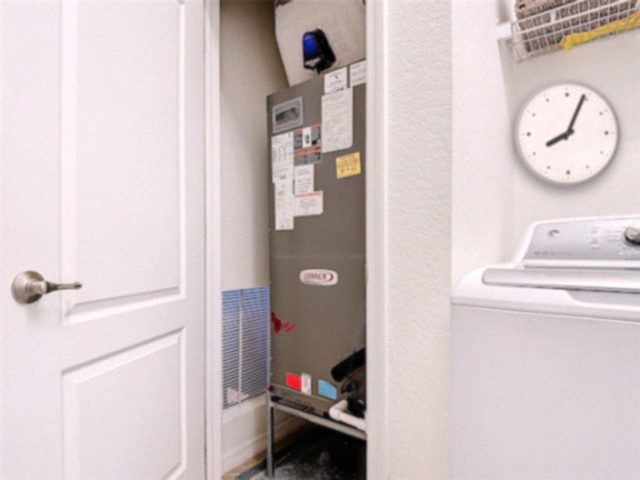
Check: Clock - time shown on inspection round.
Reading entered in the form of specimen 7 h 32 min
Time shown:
8 h 04 min
